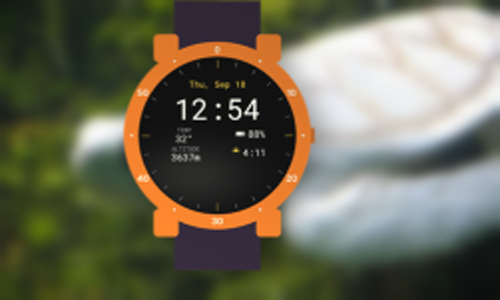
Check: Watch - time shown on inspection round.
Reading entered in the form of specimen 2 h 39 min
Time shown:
12 h 54 min
